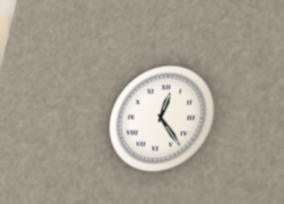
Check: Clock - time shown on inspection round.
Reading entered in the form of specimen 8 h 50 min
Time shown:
12 h 23 min
